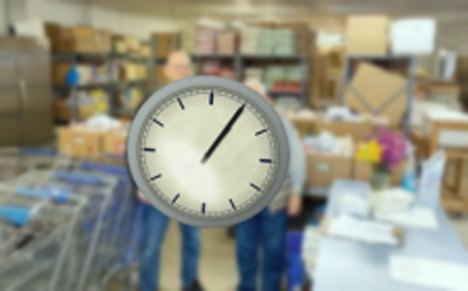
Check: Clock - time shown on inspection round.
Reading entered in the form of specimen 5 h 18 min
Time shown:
1 h 05 min
